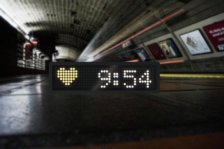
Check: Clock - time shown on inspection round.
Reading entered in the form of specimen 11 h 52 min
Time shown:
9 h 54 min
